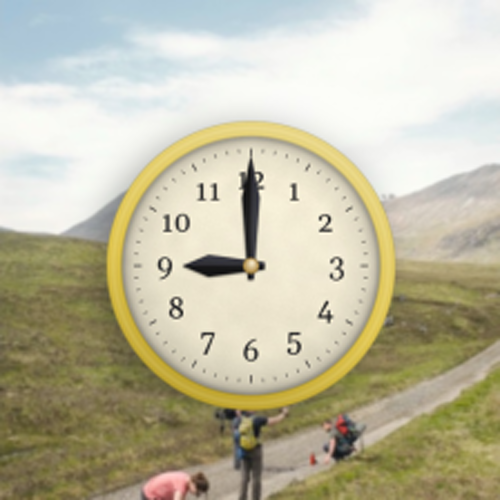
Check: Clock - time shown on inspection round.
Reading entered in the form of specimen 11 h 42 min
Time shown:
9 h 00 min
